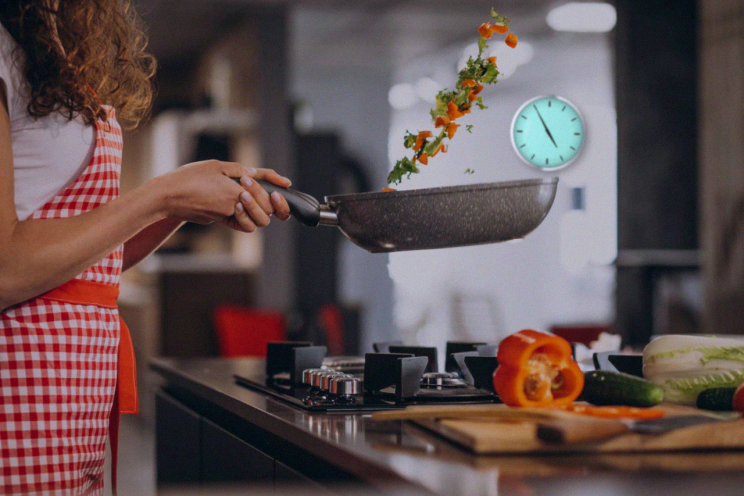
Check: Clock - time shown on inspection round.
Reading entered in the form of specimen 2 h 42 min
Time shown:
4 h 55 min
